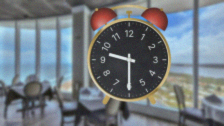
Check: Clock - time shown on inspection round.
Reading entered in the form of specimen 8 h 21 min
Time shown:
9 h 30 min
